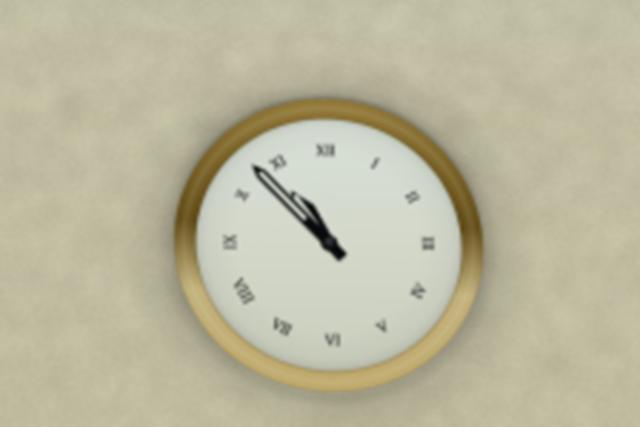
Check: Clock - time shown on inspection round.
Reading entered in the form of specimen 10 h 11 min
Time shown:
10 h 53 min
